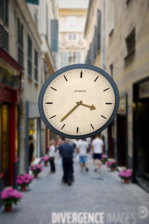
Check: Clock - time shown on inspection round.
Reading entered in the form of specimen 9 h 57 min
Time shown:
3 h 37 min
